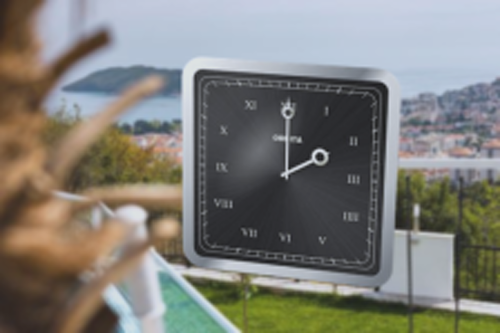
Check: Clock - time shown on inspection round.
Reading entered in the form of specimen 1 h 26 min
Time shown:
2 h 00 min
